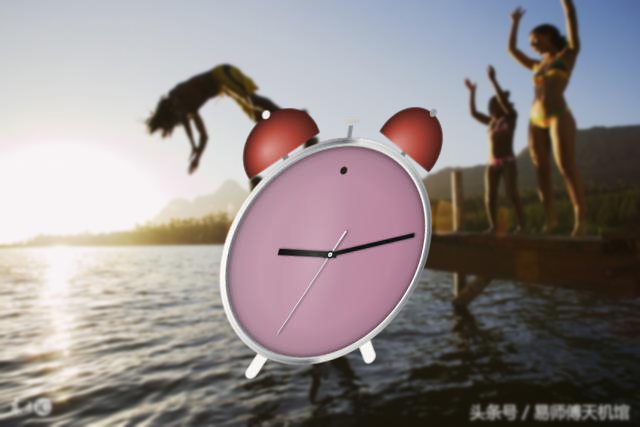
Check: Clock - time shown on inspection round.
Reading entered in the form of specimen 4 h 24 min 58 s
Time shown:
9 h 13 min 35 s
